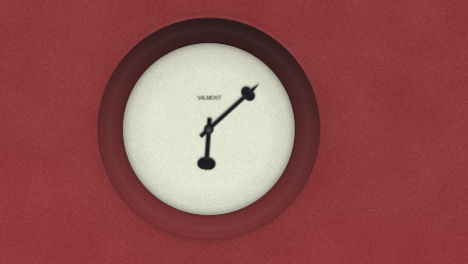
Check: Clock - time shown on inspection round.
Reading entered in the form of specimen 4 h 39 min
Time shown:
6 h 08 min
